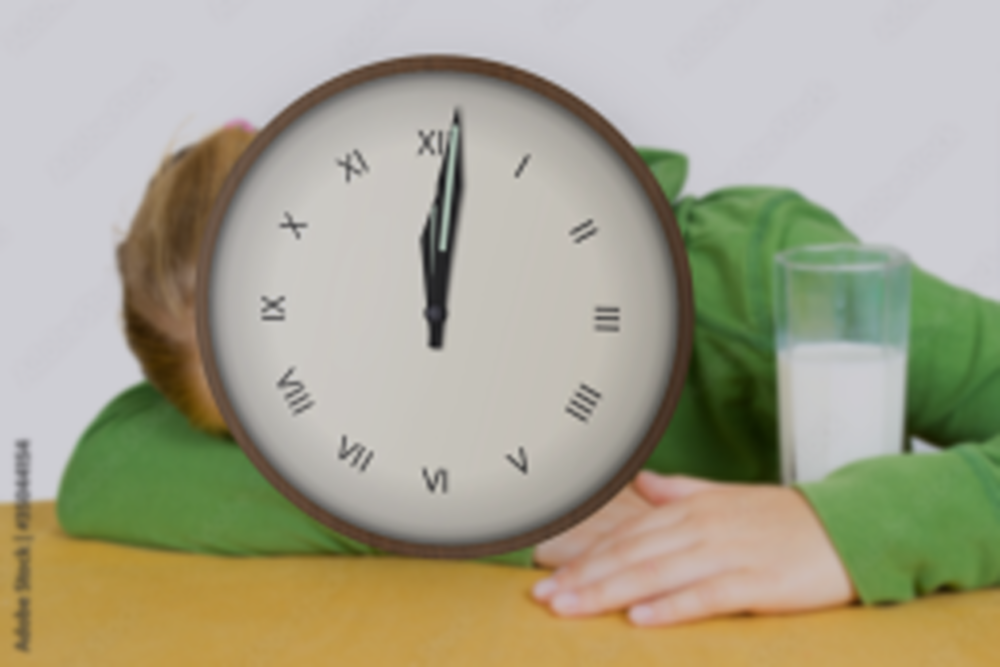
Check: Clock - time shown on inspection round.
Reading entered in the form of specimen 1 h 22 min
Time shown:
12 h 01 min
